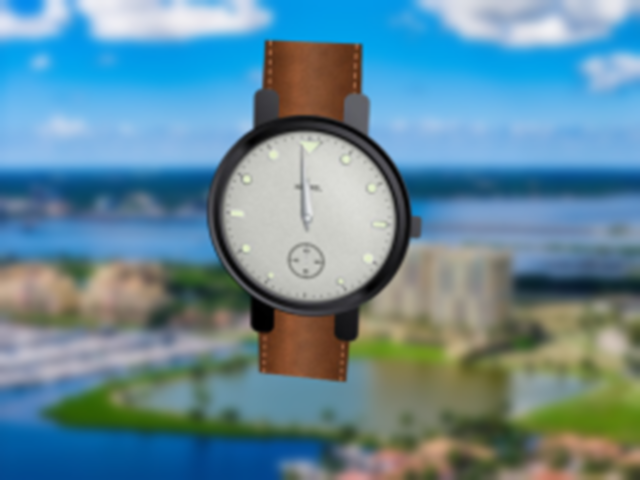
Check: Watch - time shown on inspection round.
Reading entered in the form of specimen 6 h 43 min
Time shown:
11 h 59 min
